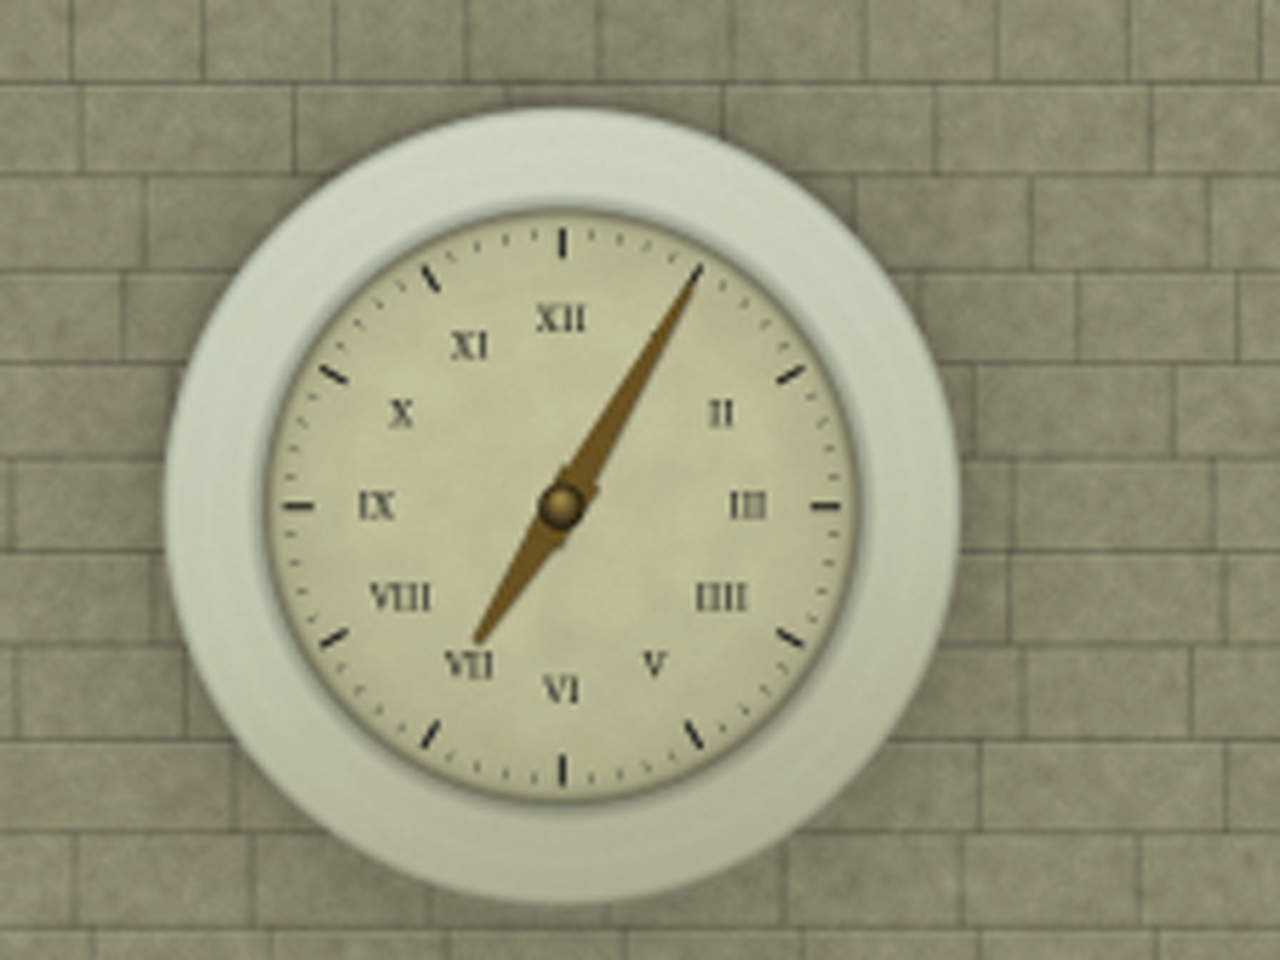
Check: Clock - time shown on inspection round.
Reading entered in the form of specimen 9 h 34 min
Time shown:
7 h 05 min
